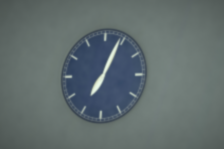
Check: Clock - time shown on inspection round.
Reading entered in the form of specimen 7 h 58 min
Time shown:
7 h 04 min
